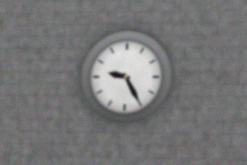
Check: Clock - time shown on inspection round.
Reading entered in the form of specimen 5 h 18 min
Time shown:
9 h 25 min
